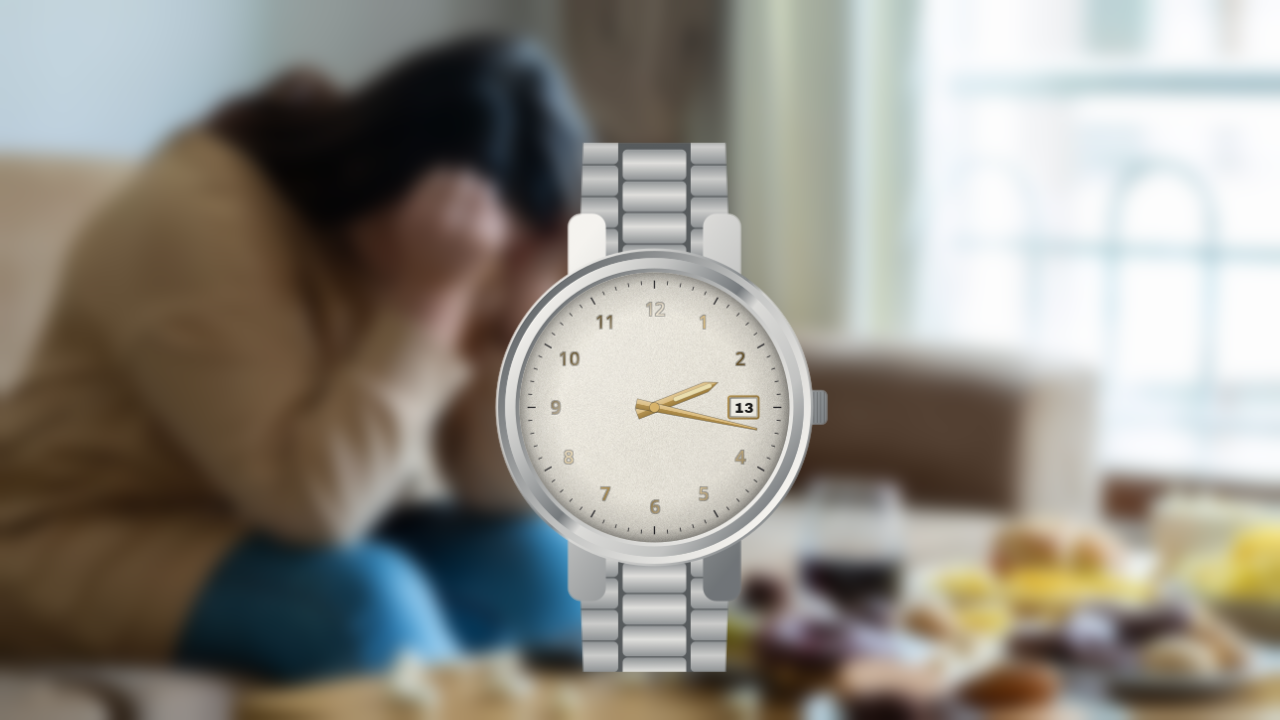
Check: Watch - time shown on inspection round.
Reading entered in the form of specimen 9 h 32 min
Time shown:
2 h 17 min
